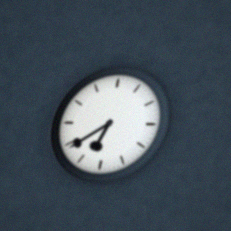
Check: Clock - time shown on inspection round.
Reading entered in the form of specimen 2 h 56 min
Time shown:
6 h 39 min
